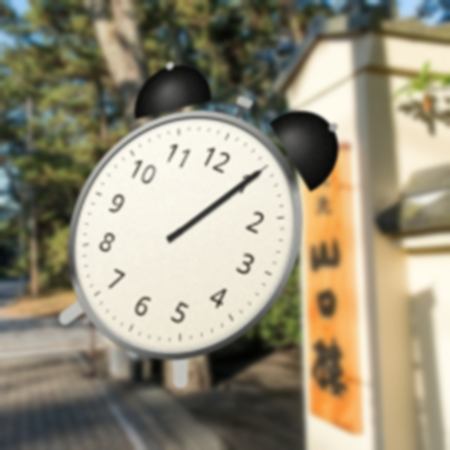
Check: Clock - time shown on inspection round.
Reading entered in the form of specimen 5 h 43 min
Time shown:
1 h 05 min
